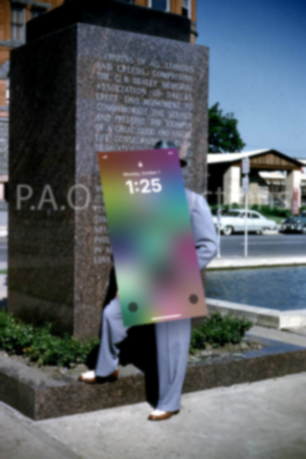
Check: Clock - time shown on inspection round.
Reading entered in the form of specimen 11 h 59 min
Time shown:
1 h 25 min
